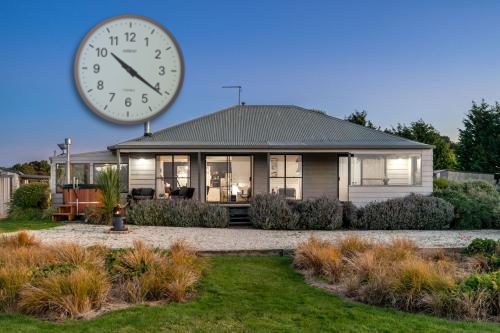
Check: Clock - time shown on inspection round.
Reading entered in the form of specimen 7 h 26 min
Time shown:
10 h 21 min
